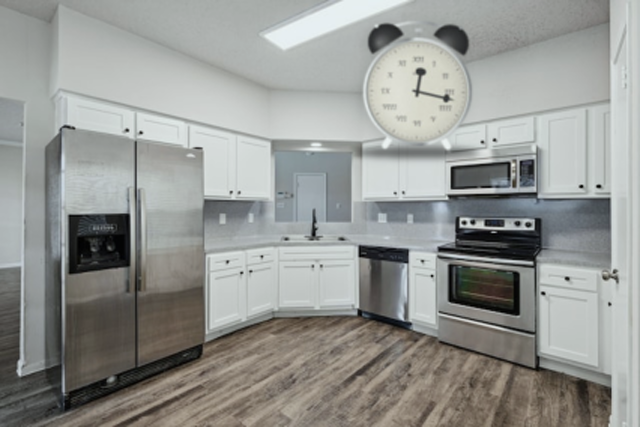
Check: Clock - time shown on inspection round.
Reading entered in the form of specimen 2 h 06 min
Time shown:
12 h 17 min
